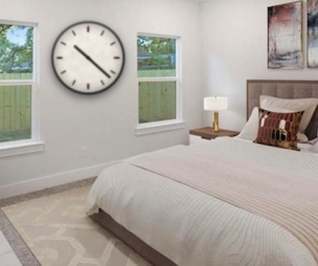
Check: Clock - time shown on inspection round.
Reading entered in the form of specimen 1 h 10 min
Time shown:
10 h 22 min
